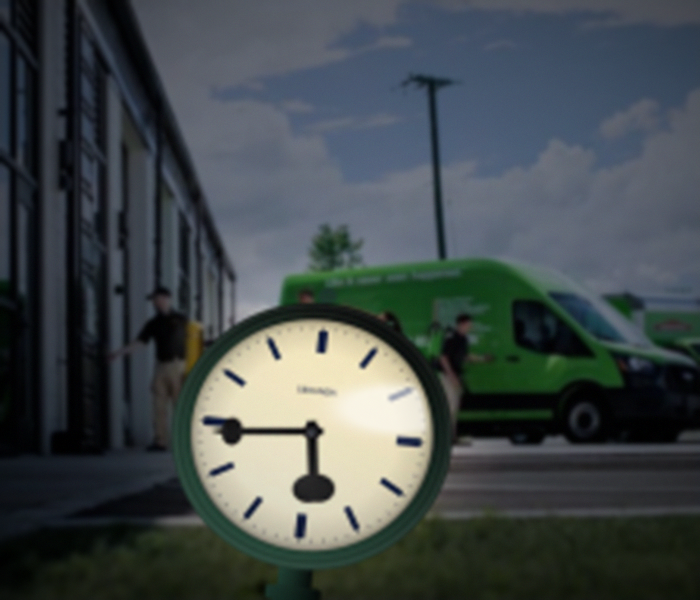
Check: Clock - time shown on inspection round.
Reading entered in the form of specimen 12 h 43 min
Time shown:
5 h 44 min
